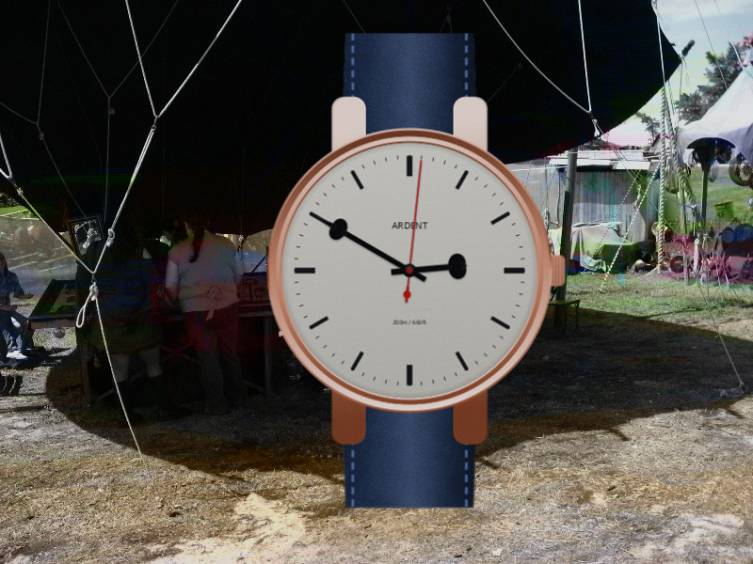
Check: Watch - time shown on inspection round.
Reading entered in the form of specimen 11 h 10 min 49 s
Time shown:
2 h 50 min 01 s
